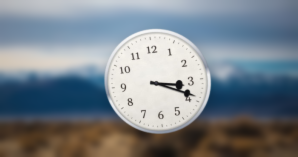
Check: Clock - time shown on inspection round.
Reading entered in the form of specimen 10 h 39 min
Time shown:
3 h 19 min
